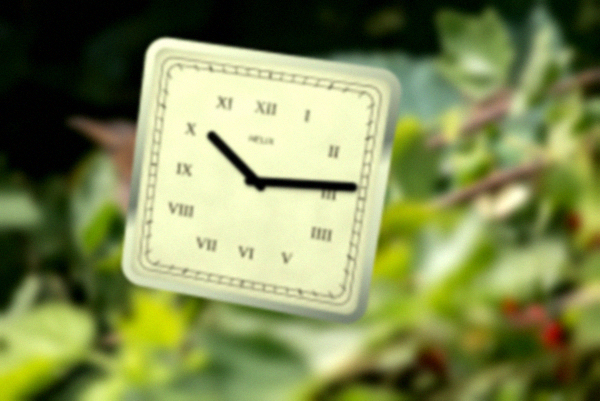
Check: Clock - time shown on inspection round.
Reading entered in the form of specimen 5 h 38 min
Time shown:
10 h 14 min
